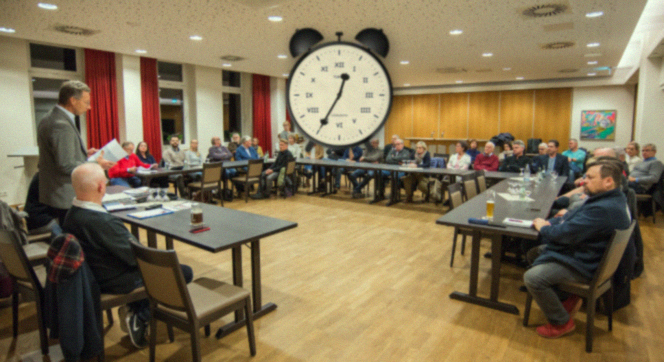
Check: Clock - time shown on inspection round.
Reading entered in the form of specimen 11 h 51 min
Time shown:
12 h 35 min
